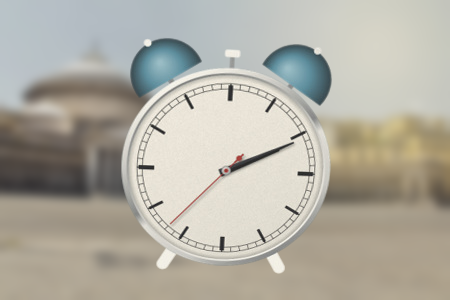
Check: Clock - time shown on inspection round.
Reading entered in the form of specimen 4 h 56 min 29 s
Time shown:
2 h 10 min 37 s
